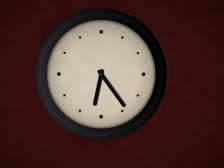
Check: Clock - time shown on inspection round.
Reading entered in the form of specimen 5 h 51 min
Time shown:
6 h 24 min
